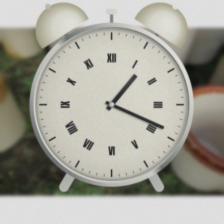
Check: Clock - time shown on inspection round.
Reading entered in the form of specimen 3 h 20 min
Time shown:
1 h 19 min
